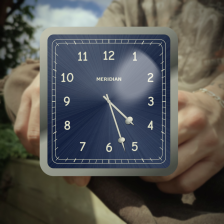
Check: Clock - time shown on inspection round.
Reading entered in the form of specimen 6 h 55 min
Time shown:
4 h 27 min
